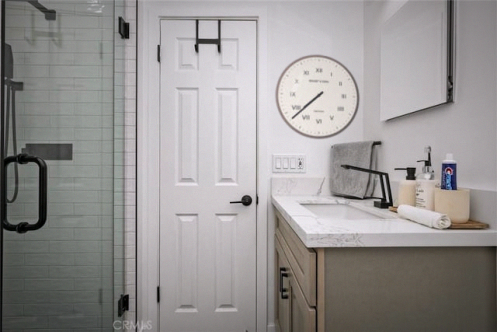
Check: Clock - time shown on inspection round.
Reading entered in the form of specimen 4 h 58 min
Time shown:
7 h 38 min
